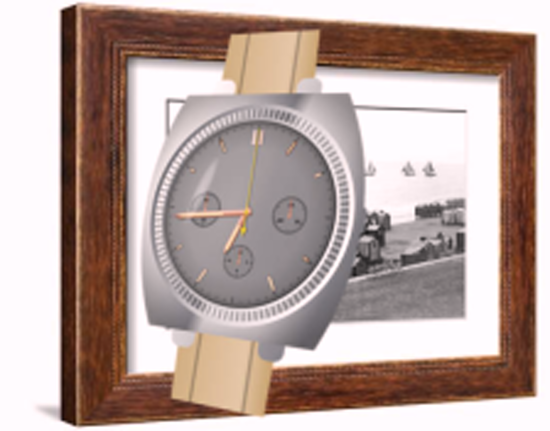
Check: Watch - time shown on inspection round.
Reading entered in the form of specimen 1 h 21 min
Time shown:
6 h 44 min
